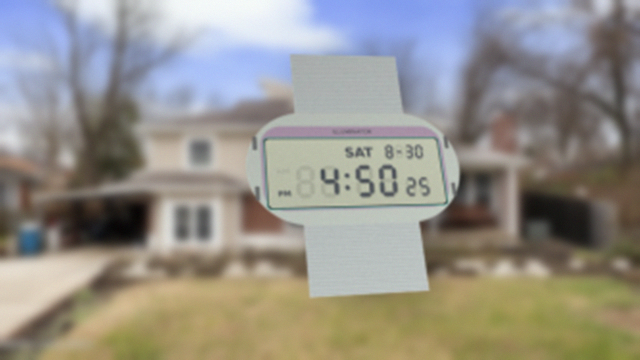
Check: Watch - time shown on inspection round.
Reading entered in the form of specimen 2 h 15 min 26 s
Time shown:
4 h 50 min 25 s
